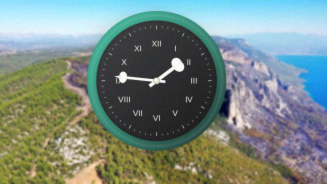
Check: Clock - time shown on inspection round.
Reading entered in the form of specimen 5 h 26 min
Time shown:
1 h 46 min
